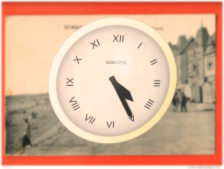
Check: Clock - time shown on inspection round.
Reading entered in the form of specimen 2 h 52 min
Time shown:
4 h 25 min
